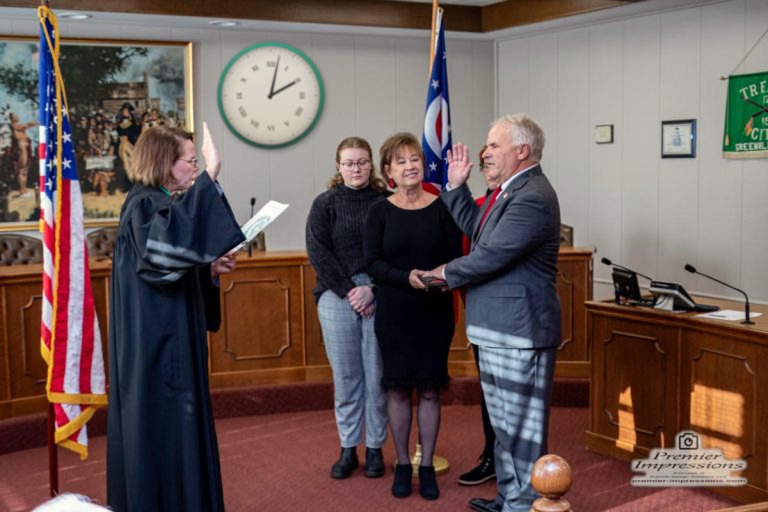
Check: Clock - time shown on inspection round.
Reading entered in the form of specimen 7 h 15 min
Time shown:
2 h 02 min
